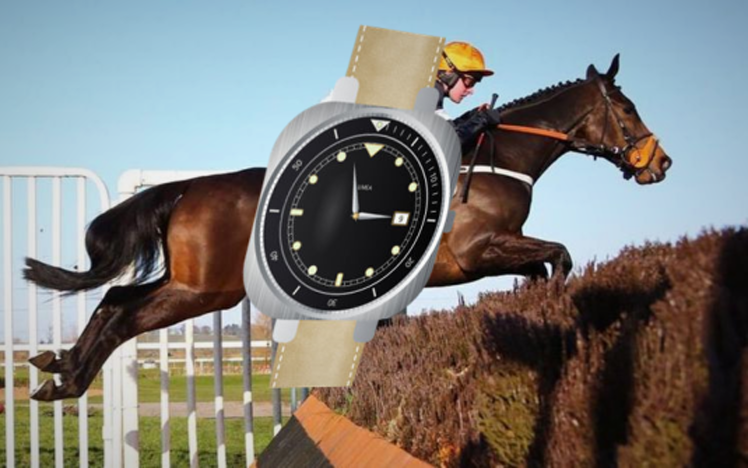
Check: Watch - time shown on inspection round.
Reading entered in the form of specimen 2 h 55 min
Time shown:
2 h 57 min
